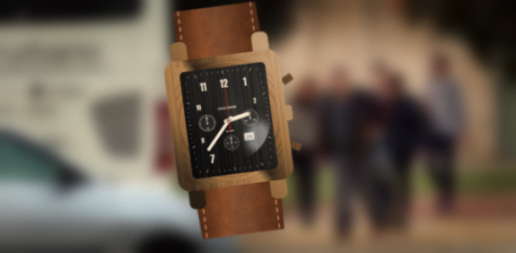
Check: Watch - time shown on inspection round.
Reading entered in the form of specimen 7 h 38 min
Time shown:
2 h 37 min
